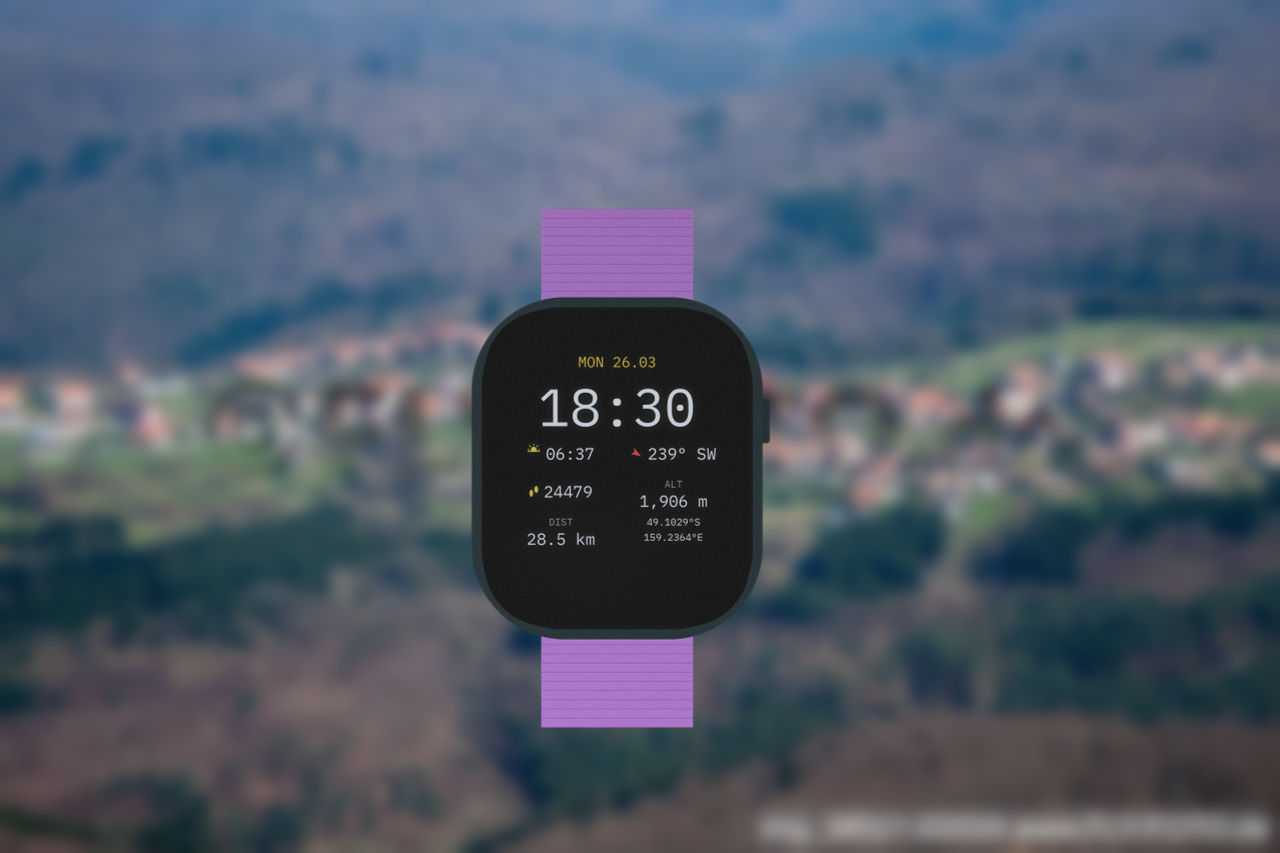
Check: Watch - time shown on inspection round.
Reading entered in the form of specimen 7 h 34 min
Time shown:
18 h 30 min
